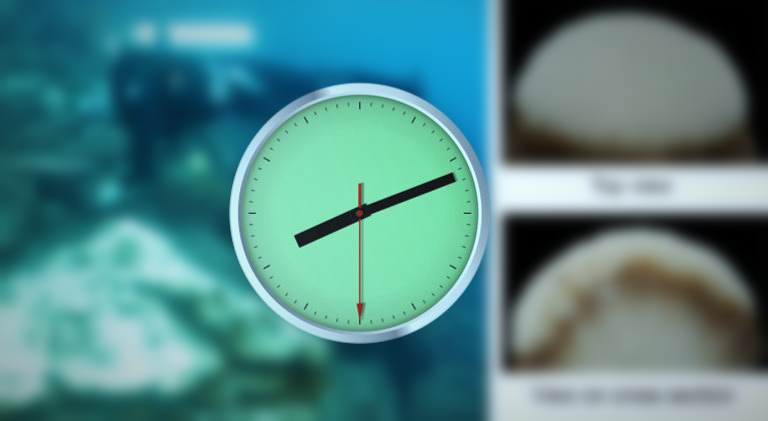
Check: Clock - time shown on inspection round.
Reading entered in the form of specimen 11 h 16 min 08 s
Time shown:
8 h 11 min 30 s
